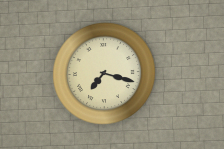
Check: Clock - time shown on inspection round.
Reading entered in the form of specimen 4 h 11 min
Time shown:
7 h 18 min
